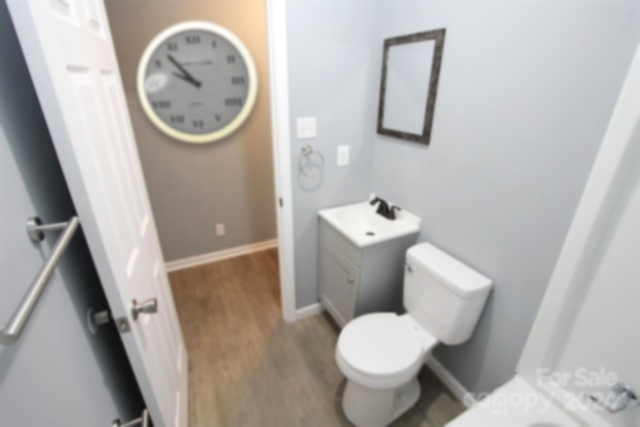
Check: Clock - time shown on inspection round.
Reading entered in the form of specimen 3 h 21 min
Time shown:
9 h 53 min
